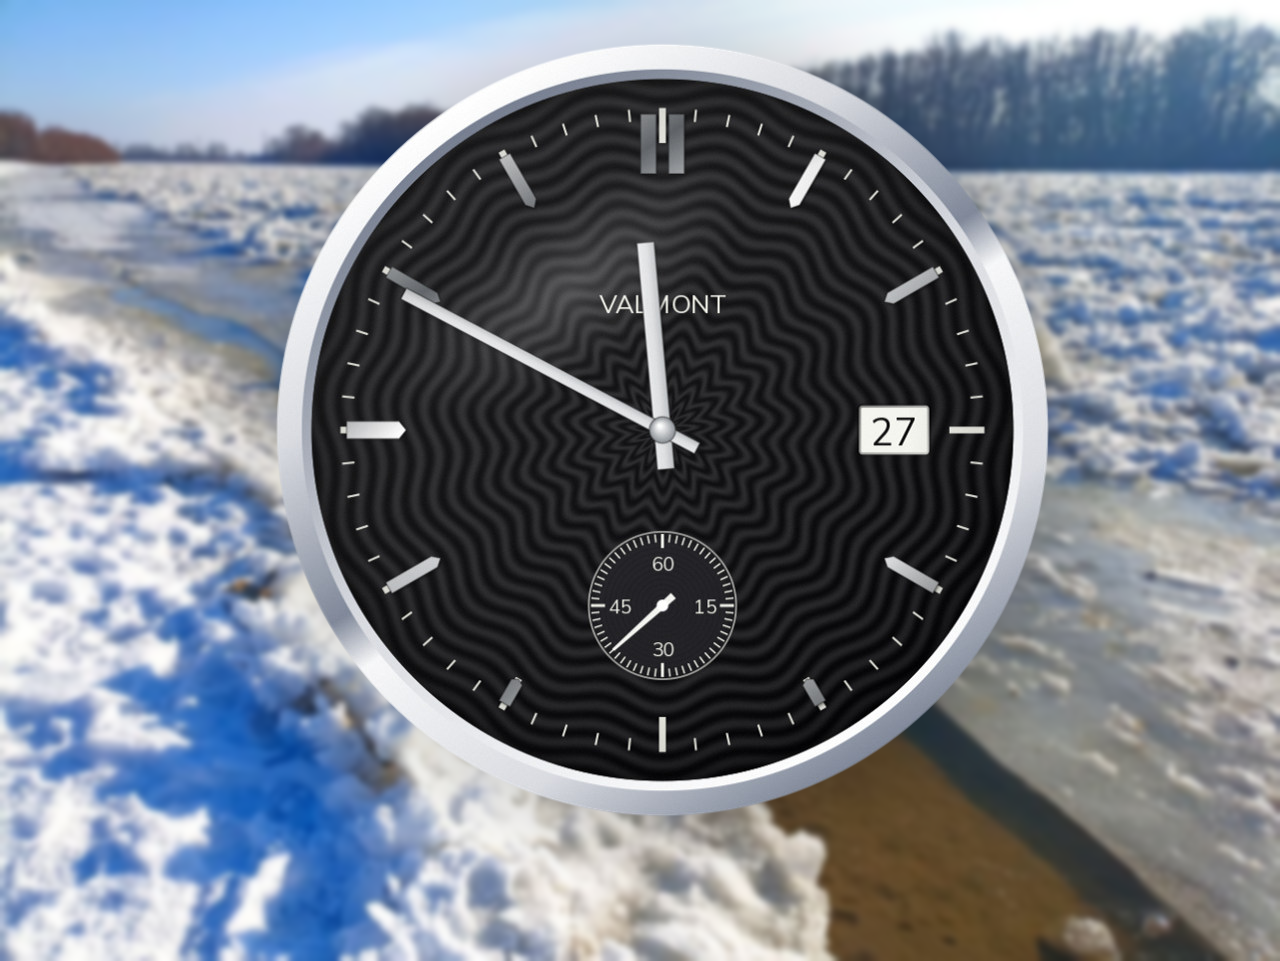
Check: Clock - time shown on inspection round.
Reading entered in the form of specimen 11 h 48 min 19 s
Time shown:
11 h 49 min 38 s
